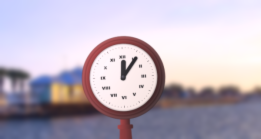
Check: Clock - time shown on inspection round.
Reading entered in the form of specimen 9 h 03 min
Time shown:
12 h 06 min
